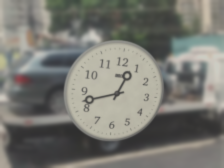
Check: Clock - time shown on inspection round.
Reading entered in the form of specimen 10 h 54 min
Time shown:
12 h 42 min
